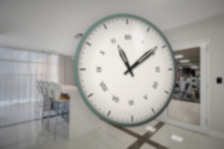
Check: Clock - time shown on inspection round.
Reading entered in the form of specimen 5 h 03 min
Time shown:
11 h 09 min
